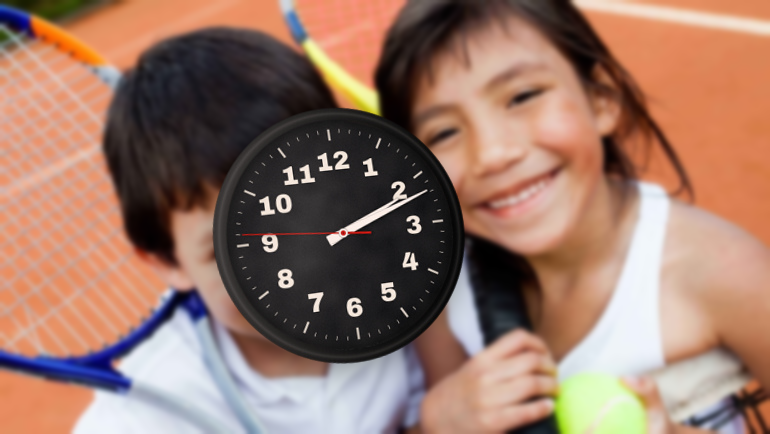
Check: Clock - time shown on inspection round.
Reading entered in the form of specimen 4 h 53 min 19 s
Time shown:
2 h 11 min 46 s
